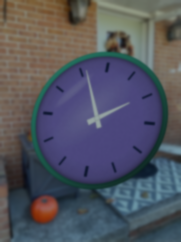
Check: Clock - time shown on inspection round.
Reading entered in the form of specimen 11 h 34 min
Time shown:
1 h 56 min
